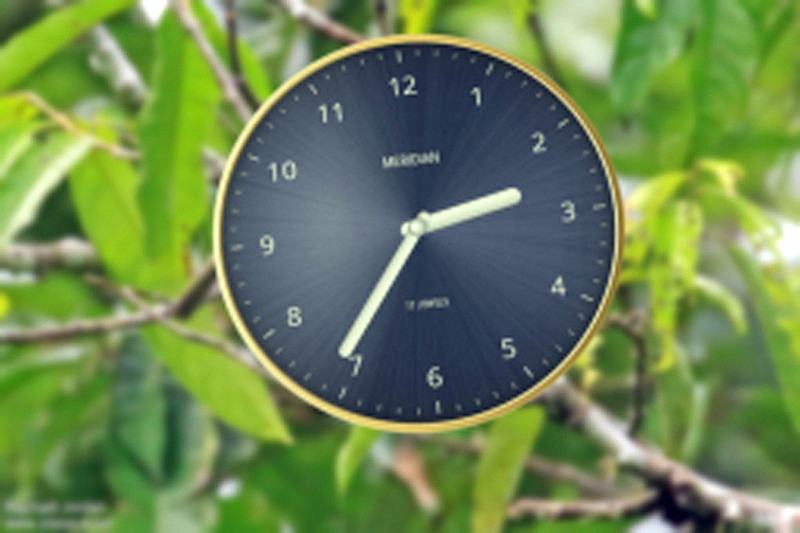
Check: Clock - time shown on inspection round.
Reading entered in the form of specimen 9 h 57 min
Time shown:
2 h 36 min
